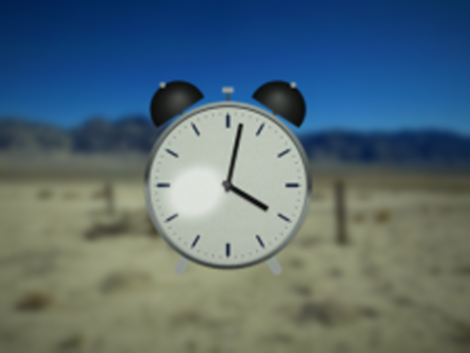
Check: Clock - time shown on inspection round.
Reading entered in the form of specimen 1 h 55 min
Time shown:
4 h 02 min
